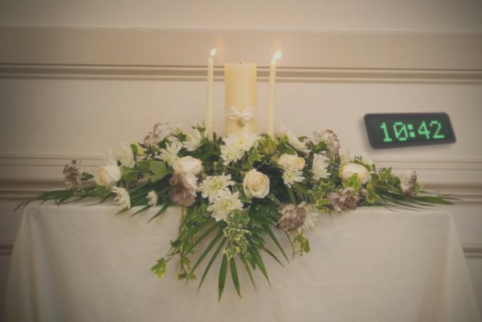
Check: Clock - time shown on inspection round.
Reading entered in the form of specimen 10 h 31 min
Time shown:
10 h 42 min
